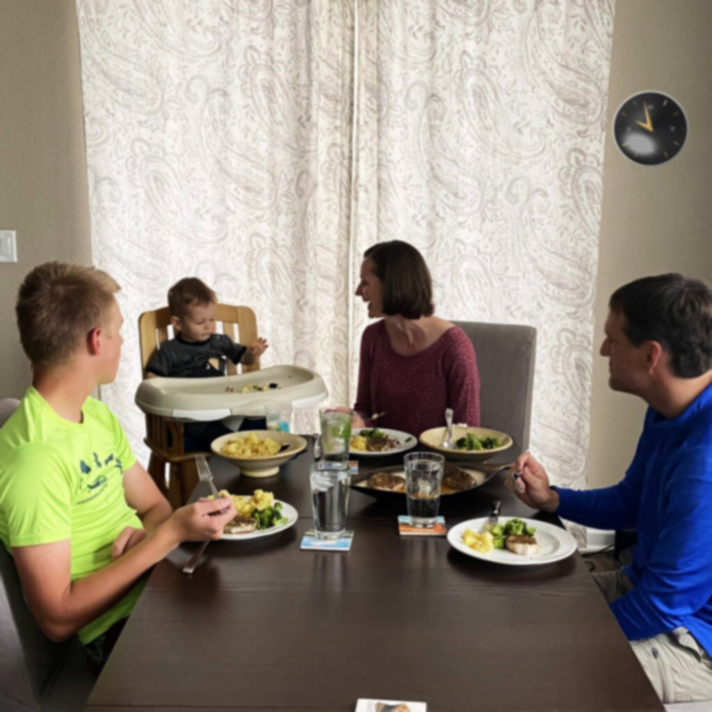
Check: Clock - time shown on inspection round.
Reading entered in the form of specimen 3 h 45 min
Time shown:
9 h 58 min
